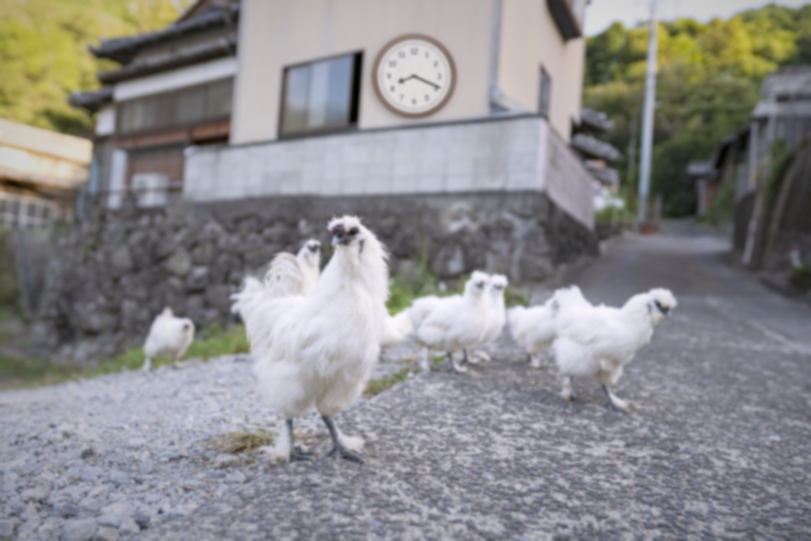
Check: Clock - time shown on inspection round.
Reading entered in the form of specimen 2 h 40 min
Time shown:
8 h 19 min
